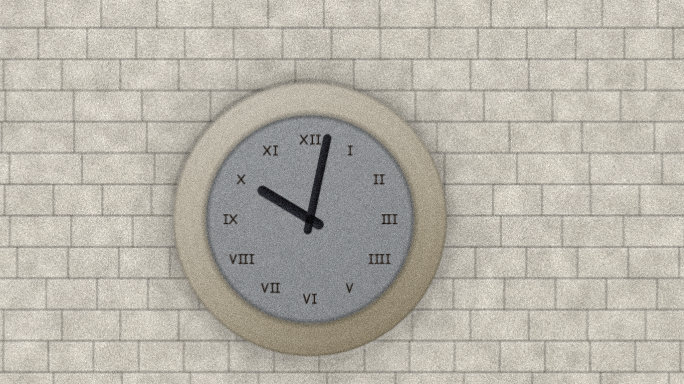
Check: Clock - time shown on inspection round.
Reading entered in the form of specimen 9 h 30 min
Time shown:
10 h 02 min
